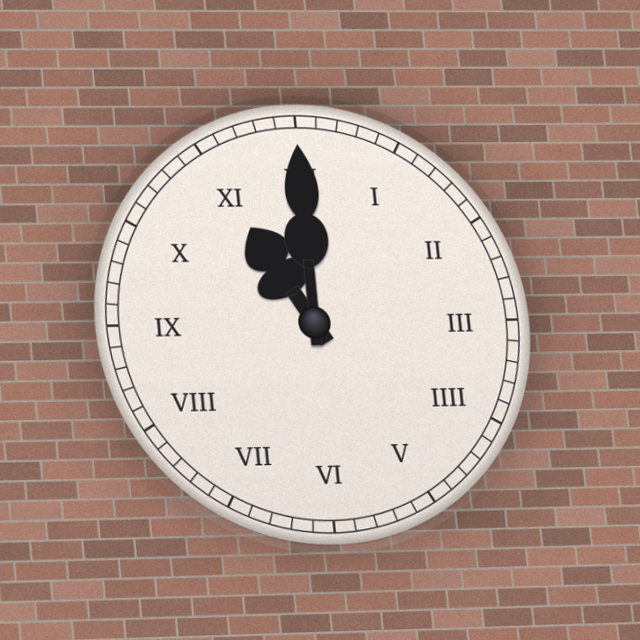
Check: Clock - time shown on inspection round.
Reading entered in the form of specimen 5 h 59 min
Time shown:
11 h 00 min
